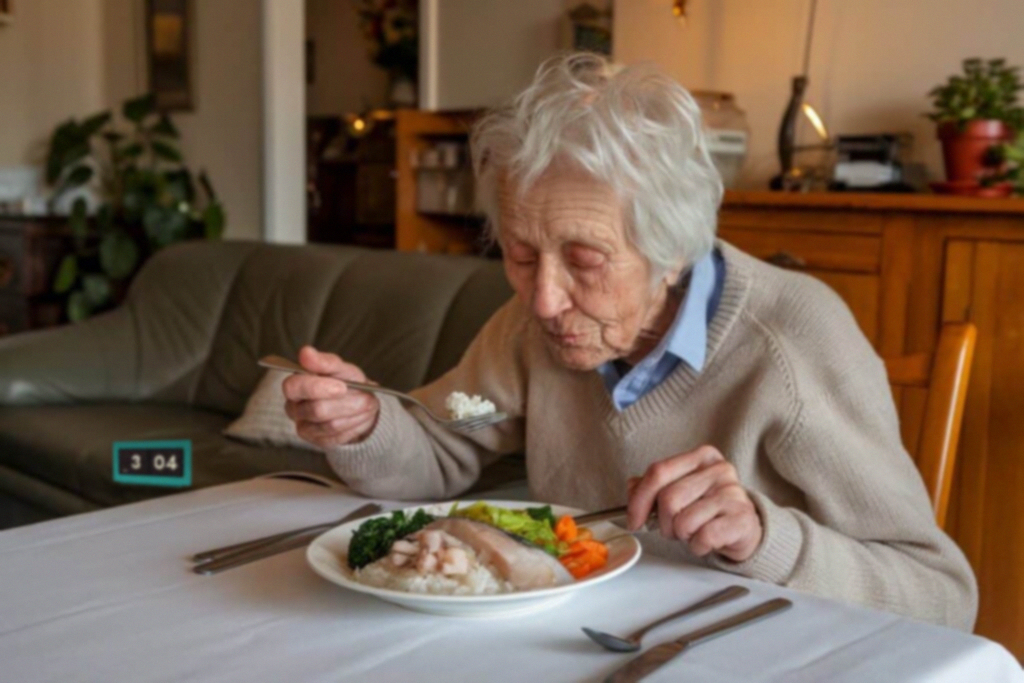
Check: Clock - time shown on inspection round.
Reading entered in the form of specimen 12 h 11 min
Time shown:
3 h 04 min
